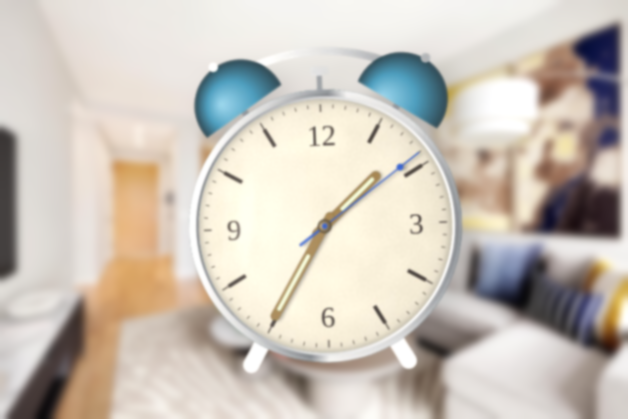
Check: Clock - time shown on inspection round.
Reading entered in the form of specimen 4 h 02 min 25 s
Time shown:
1 h 35 min 09 s
